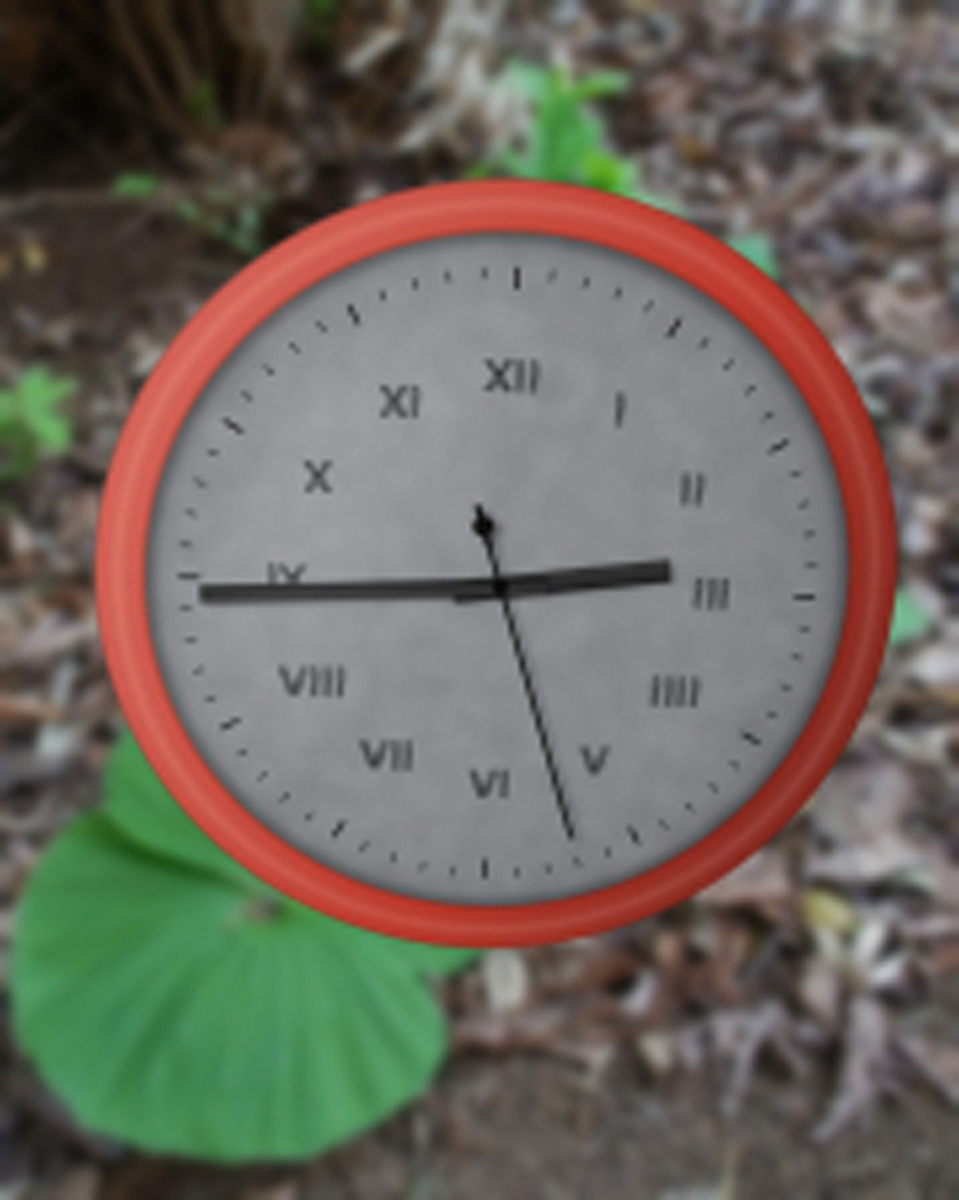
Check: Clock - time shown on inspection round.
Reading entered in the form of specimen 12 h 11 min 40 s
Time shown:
2 h 44 min 27 s
